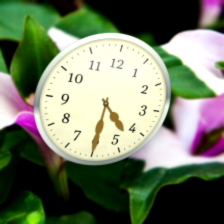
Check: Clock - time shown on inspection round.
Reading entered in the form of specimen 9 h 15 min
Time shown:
4 h 30 min
